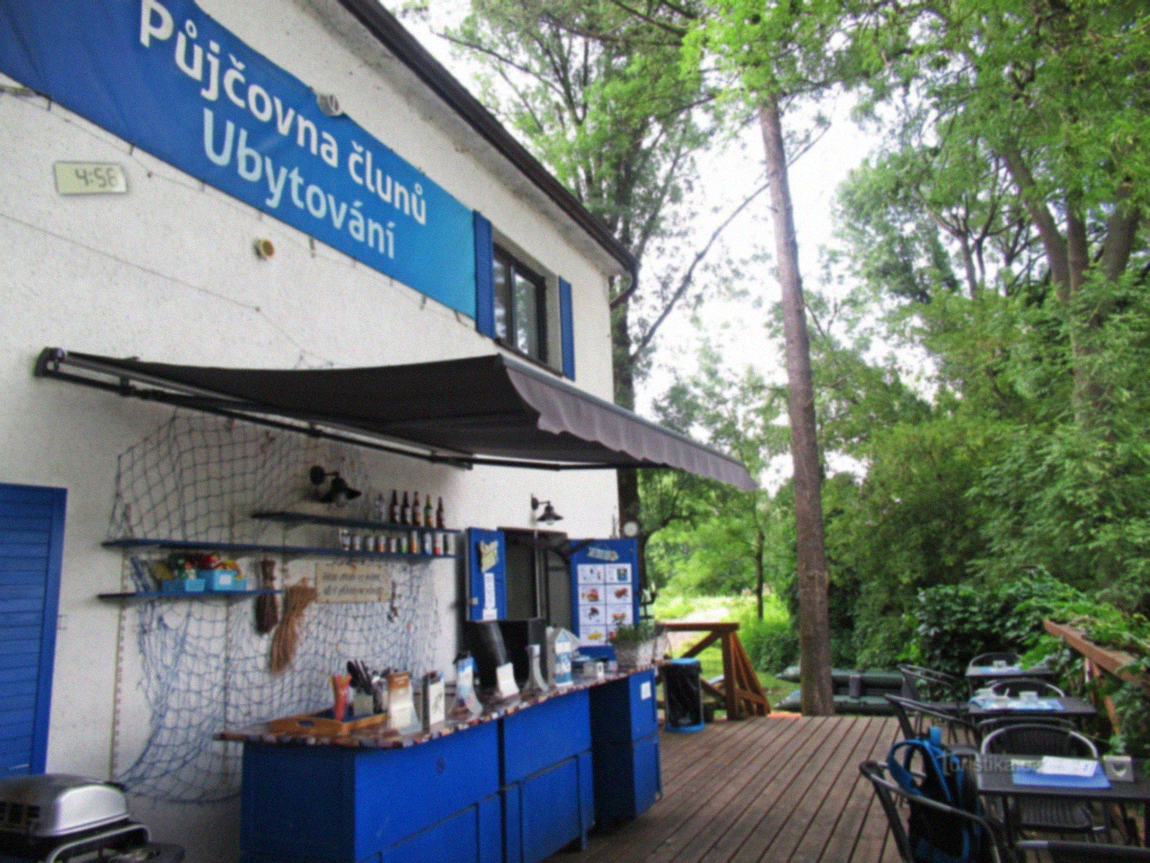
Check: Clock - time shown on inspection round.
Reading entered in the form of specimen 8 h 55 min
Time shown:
4 h 56 min
